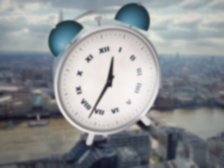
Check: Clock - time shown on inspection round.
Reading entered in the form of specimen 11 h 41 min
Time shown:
12 h 37 min
